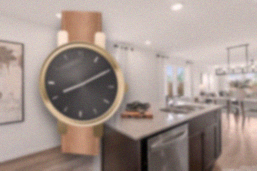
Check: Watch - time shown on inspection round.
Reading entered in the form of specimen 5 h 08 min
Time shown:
8 h 10 min
